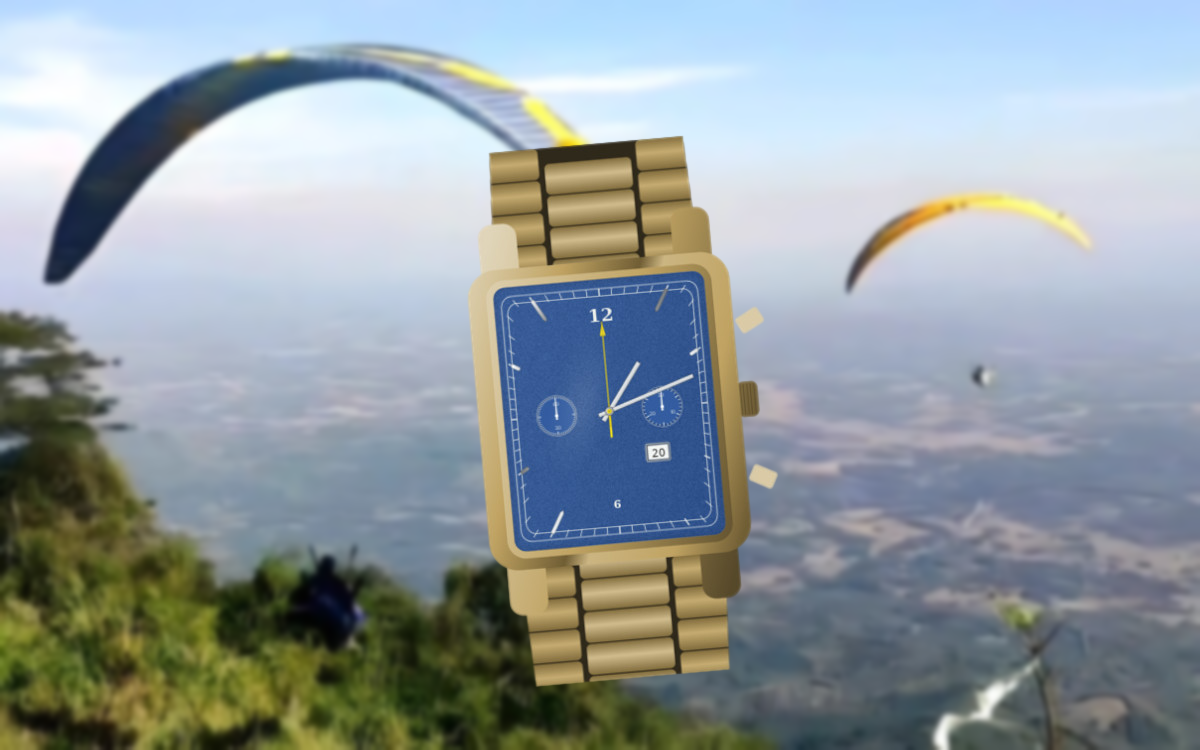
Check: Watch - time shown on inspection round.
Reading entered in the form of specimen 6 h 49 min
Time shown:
1 h 12 min
